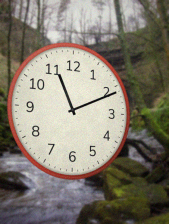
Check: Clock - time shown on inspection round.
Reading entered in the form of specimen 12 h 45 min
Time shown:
11 h 11 min
